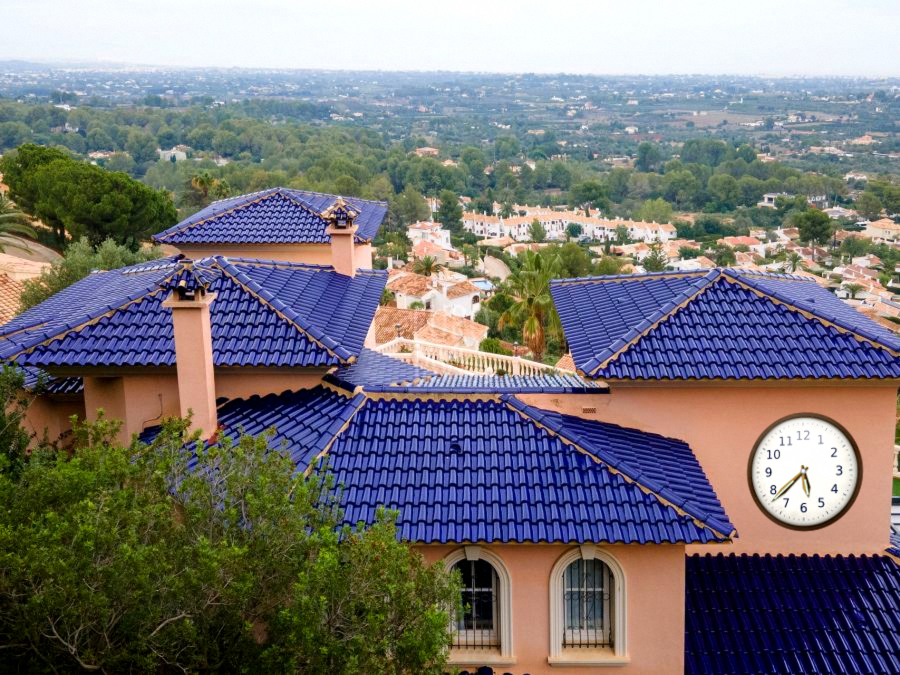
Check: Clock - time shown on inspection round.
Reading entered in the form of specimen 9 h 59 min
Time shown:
5 h 38 min
